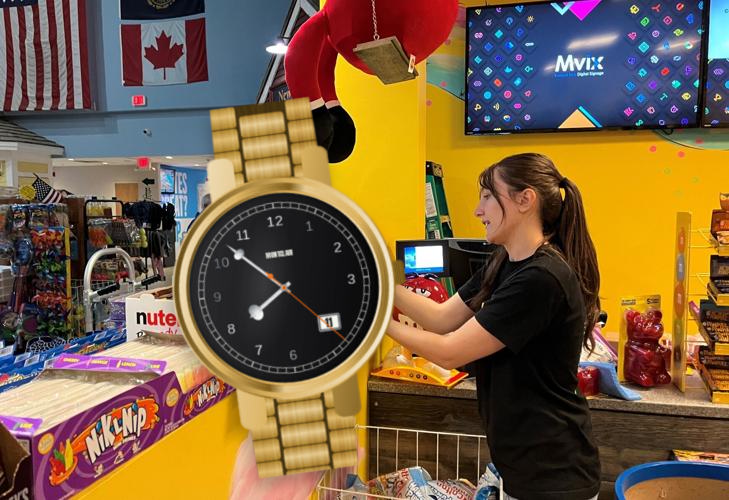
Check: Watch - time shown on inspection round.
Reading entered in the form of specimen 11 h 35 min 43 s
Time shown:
7 h 52 min 23 s
